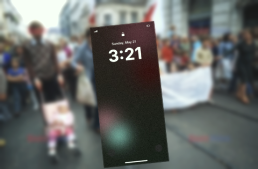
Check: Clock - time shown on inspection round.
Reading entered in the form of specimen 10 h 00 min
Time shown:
3 h 21 min
